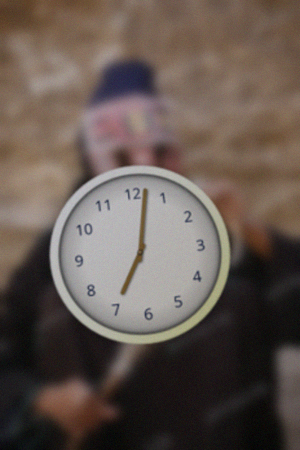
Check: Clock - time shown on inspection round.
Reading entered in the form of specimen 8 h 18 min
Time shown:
7 h 02 min
